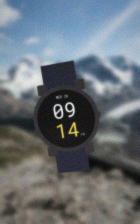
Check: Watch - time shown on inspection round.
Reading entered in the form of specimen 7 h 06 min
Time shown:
9 h 14 min
